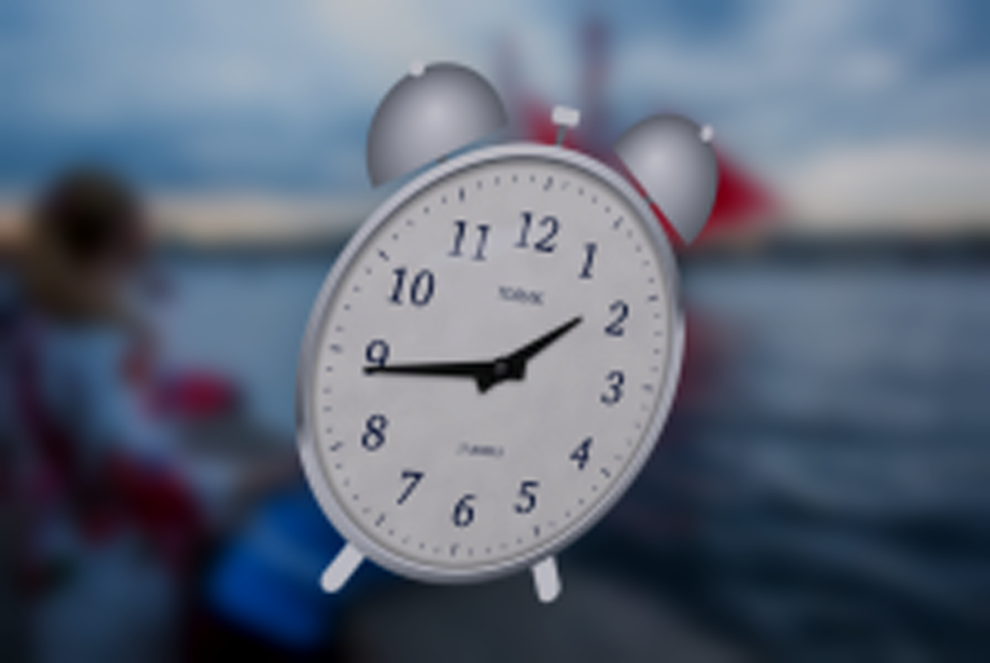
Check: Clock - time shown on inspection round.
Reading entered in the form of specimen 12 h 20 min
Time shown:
1 h 44 min
